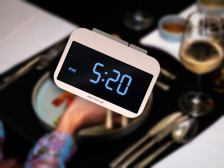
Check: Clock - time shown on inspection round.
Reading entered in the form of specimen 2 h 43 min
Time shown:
5 h 20 min
